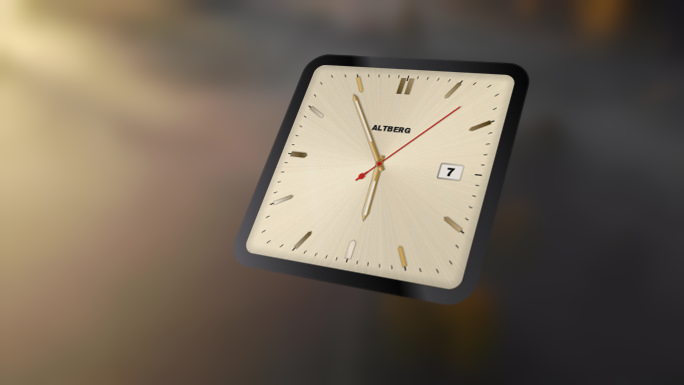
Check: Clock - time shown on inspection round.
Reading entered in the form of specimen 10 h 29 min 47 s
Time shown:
5 h 54 min 07 s
